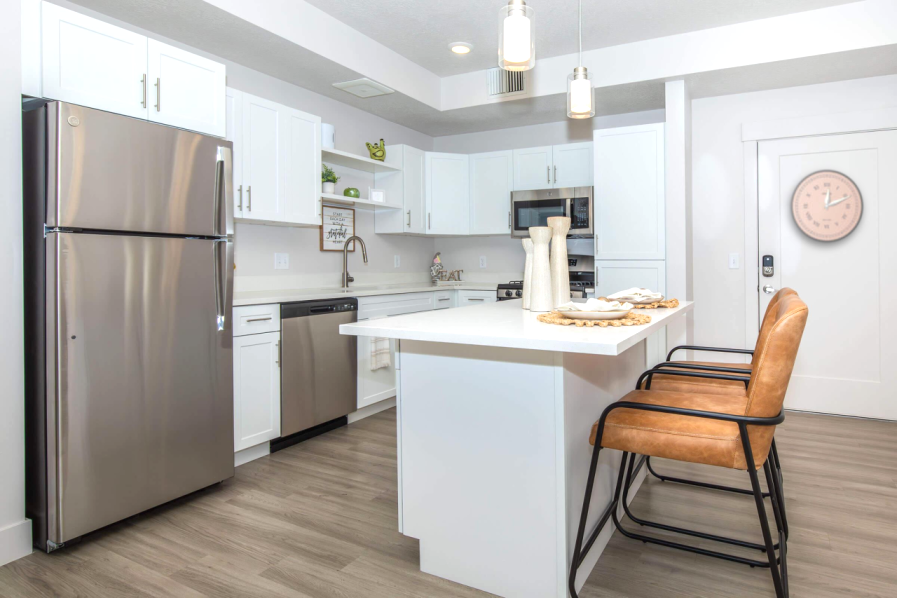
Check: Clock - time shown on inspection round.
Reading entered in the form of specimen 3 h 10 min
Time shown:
12 h 11 min
